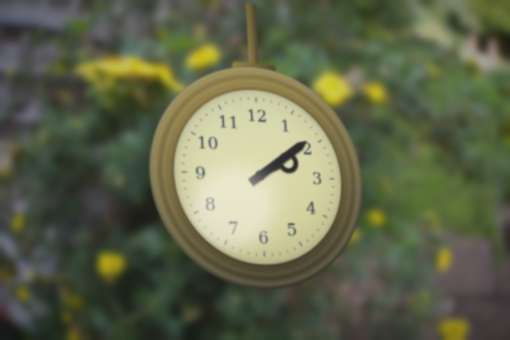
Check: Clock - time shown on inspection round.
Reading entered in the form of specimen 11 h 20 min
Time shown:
2 h 09 min
